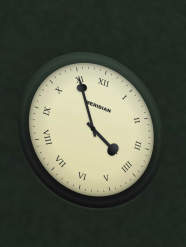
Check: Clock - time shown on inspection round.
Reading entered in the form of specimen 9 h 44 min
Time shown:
3 h 55 min
